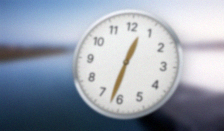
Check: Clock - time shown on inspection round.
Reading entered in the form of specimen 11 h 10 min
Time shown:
12 h 32 min
